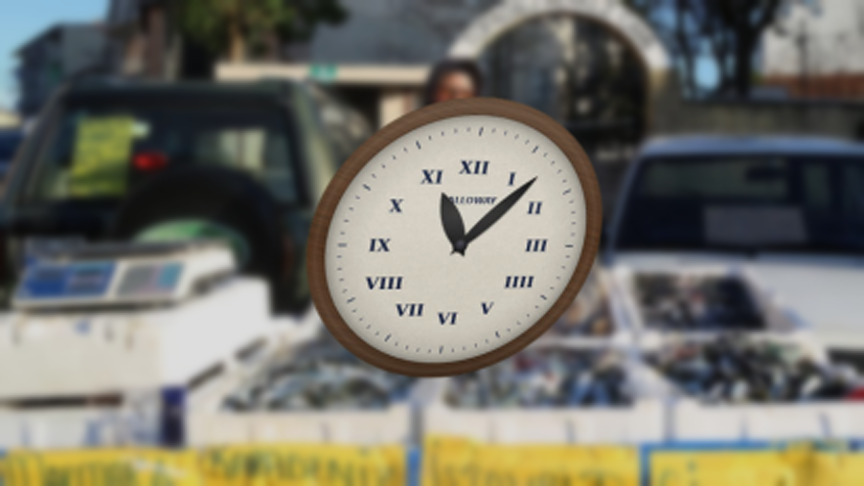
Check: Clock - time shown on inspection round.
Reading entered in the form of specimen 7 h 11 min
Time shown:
11 h 07 min
